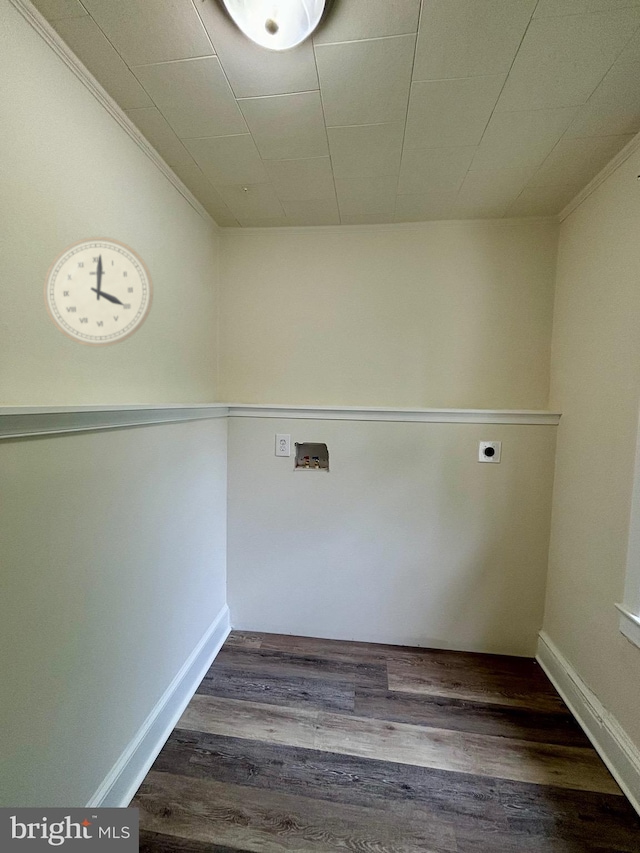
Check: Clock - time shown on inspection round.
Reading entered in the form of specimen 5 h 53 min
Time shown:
4 h 01 min
